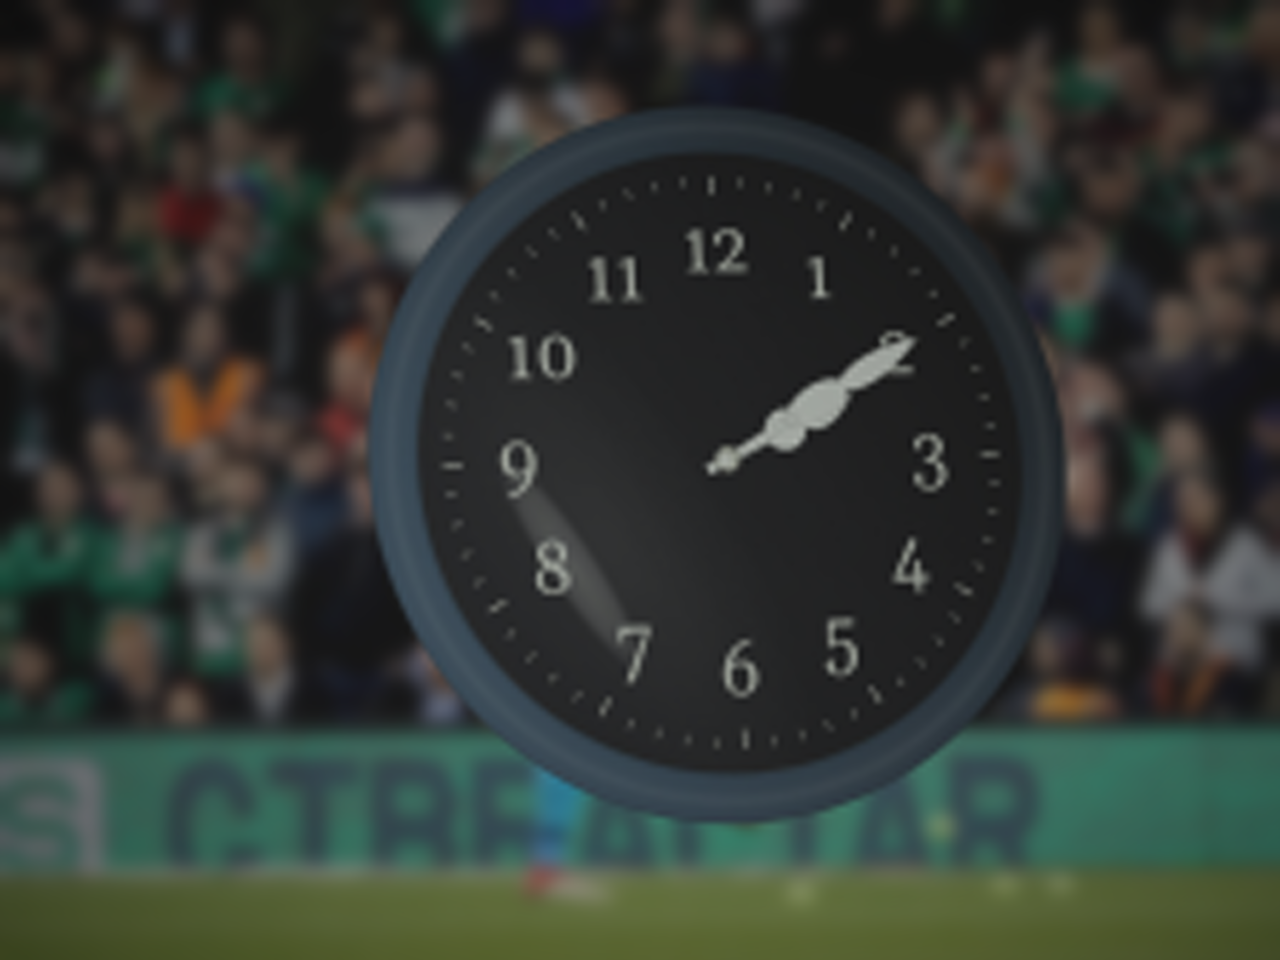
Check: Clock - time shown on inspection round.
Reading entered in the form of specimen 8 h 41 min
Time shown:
2 h 10 min
